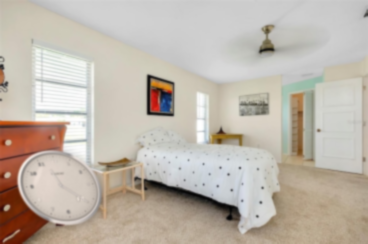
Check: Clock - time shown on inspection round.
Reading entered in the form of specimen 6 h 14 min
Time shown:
11 h 22 min
